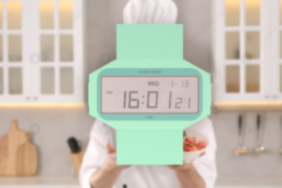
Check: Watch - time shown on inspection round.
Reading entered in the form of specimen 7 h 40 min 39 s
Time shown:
16 h 01 min 21 s
